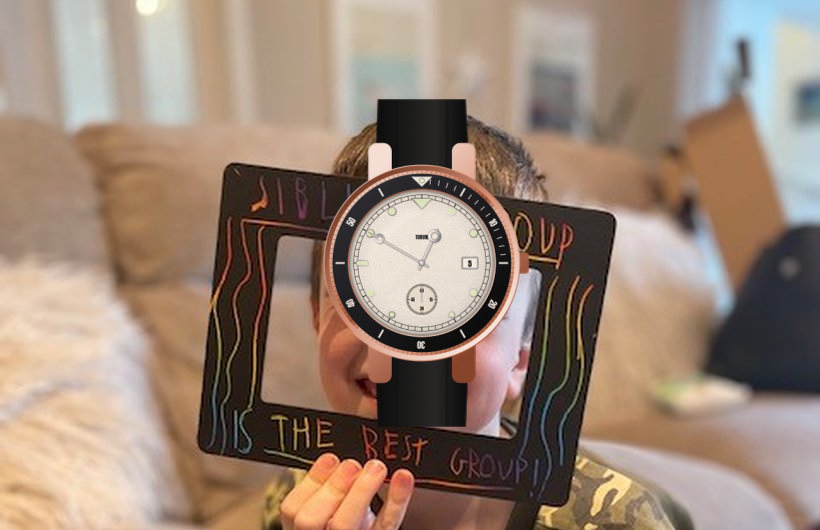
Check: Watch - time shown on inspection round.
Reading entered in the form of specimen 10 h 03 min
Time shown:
12 h 50 min
